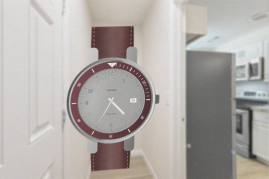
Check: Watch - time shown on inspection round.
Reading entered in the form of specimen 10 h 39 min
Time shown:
4 h 35 min
